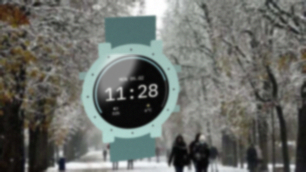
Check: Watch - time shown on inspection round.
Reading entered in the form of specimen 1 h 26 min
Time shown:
11 h 28 min
